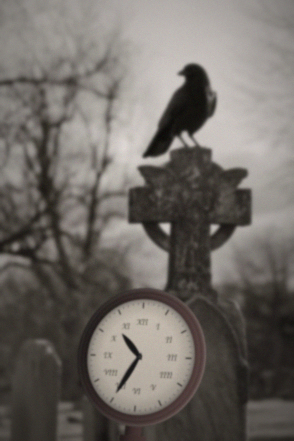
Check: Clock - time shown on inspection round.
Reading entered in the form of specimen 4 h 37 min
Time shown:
10 h 35 min
